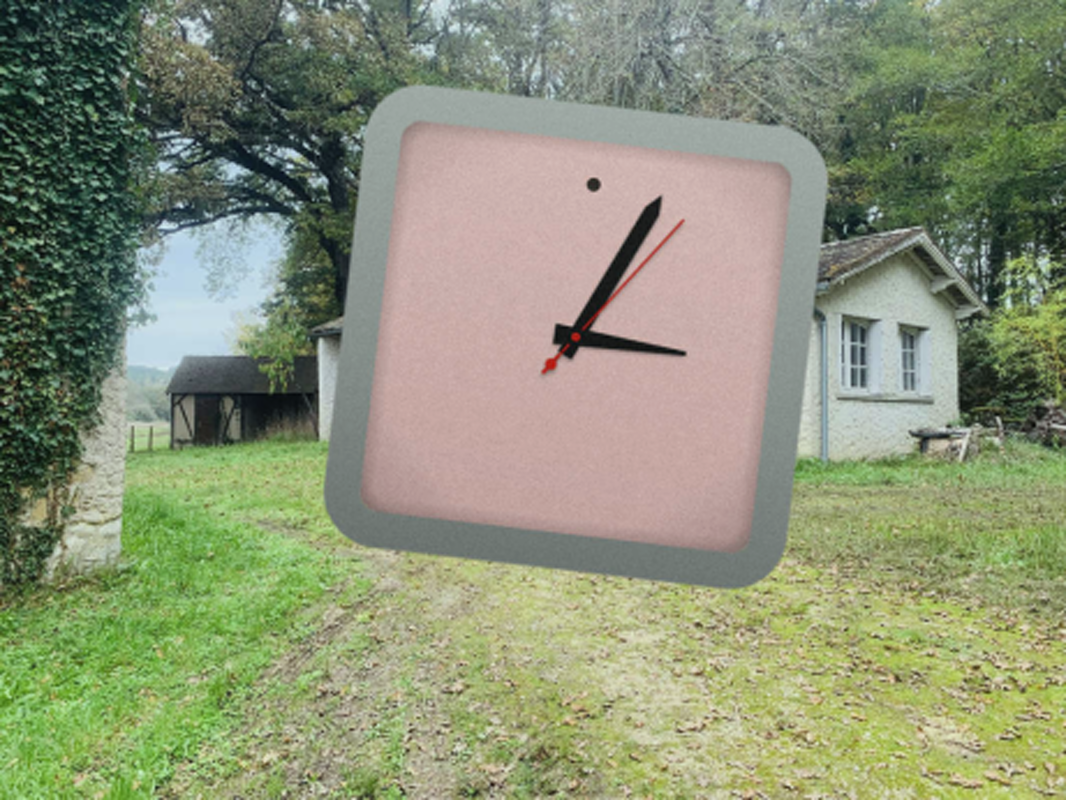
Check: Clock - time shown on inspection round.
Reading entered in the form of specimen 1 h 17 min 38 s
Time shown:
3 h 04 min 06 s
